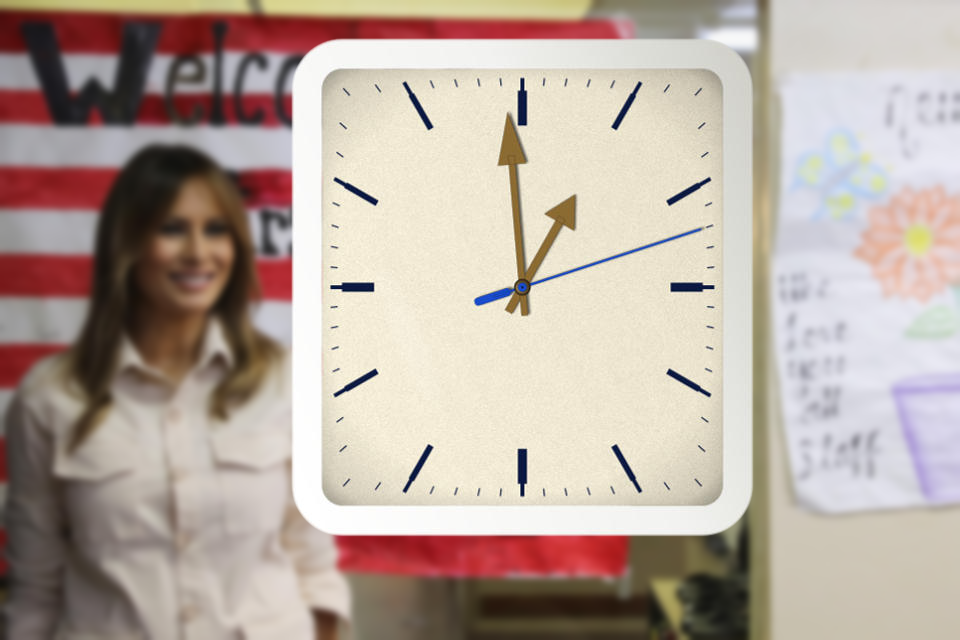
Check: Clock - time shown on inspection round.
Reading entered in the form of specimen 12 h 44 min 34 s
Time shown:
12 h 59 min 12 s
